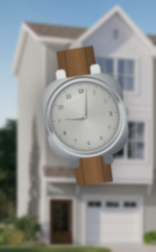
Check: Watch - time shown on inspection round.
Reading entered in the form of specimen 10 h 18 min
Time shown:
9 h 02 min
